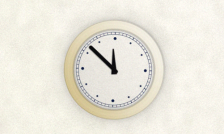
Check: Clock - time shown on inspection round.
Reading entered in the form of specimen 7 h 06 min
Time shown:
11 h 52 min
